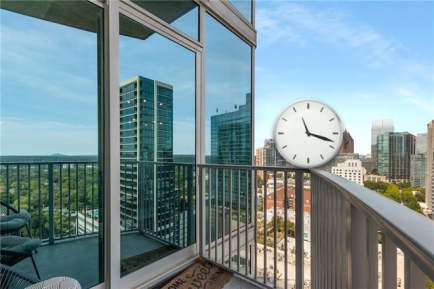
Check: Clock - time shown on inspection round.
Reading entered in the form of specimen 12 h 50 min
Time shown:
11 h 18 min
